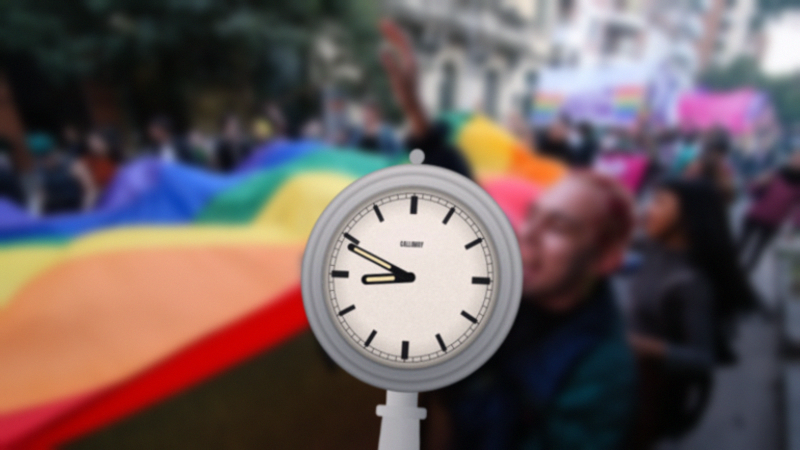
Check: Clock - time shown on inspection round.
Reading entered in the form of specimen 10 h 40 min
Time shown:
8 h 49 min
